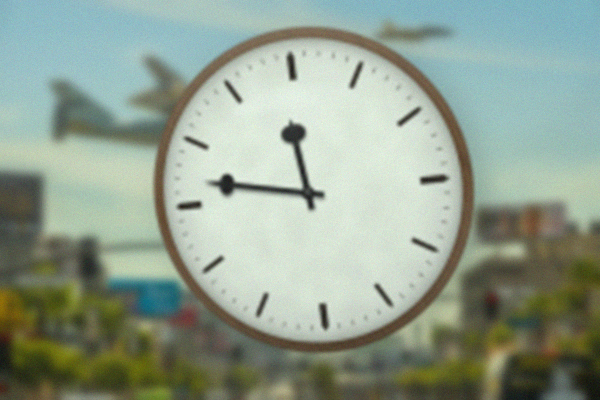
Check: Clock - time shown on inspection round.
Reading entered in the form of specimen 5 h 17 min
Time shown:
11 h 47 min
